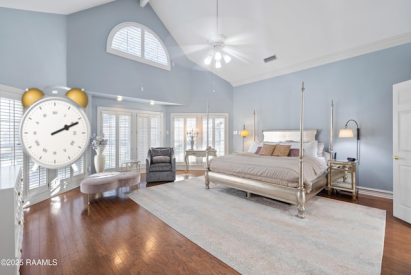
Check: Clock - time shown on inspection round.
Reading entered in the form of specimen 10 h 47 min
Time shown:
2 h 11 min
